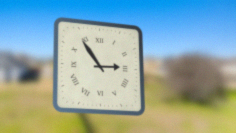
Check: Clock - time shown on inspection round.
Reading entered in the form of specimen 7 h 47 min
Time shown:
2 h 54 min
